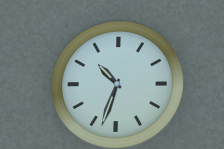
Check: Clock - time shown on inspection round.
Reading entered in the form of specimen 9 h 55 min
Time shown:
10 h 33 min
